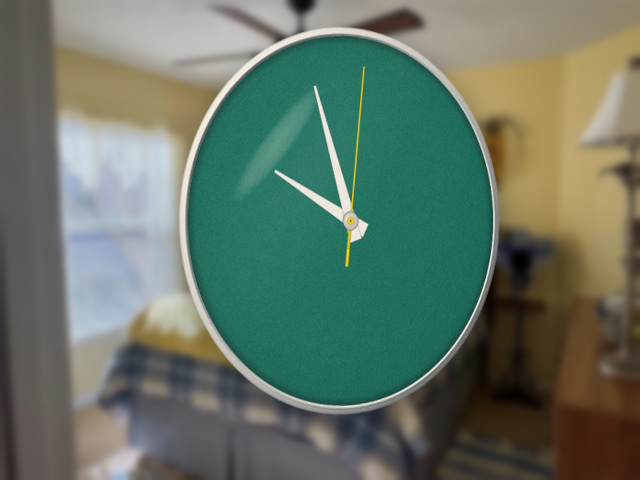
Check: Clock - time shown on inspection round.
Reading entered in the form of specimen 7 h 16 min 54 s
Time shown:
9 h 57 min 01 s
